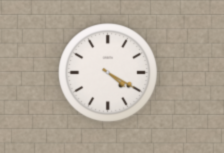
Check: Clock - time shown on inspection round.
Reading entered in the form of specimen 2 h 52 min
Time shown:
4 h 20 min
